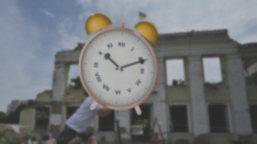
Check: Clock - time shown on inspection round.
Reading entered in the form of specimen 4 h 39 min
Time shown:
10 h 11 min
